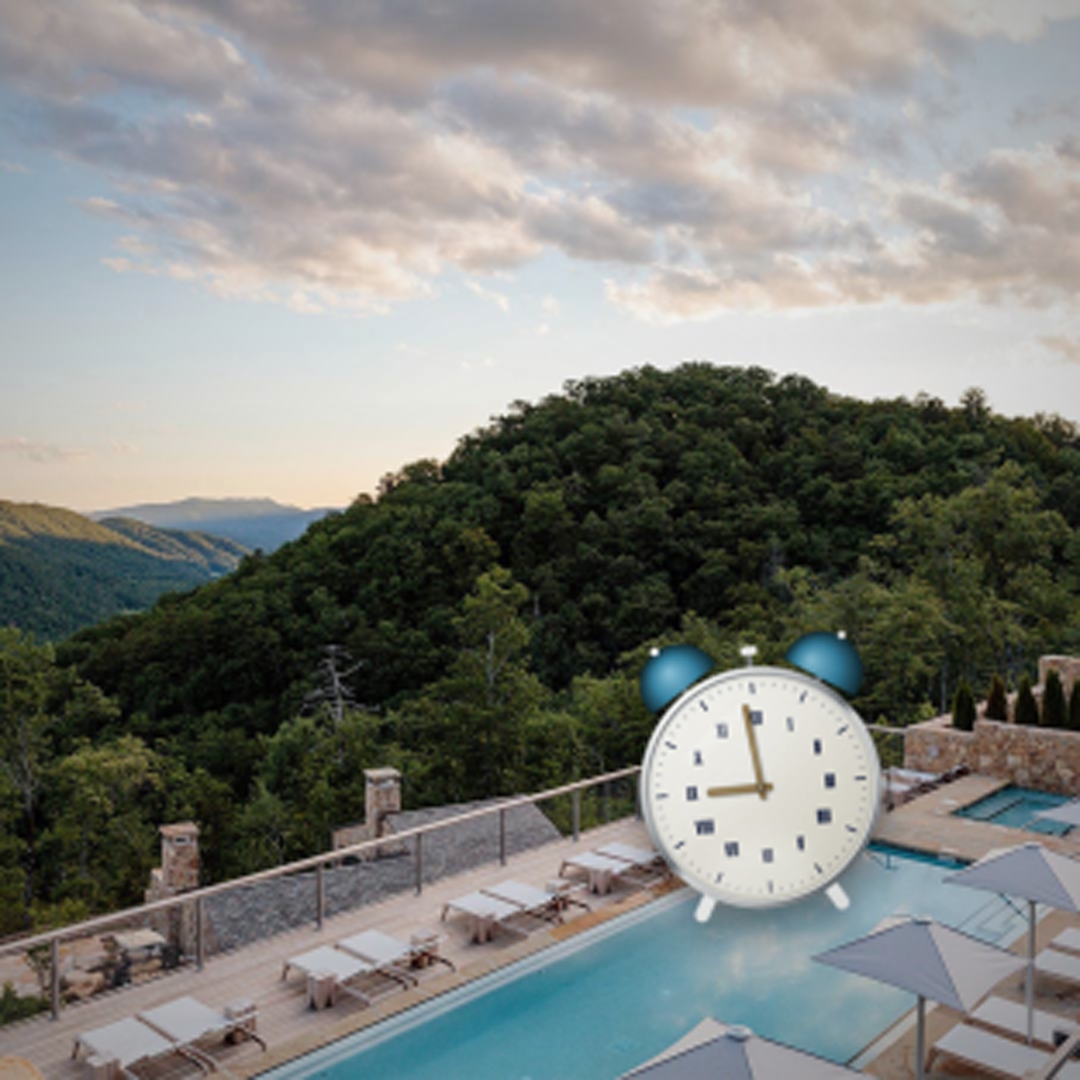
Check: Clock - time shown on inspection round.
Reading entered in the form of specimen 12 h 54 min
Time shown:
8 h 59 min
